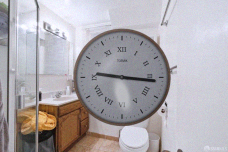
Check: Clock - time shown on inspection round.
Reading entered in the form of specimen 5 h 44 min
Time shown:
9 h 16 min
